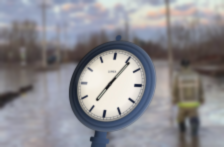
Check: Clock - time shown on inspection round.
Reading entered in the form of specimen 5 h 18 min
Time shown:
7 h 06 min
